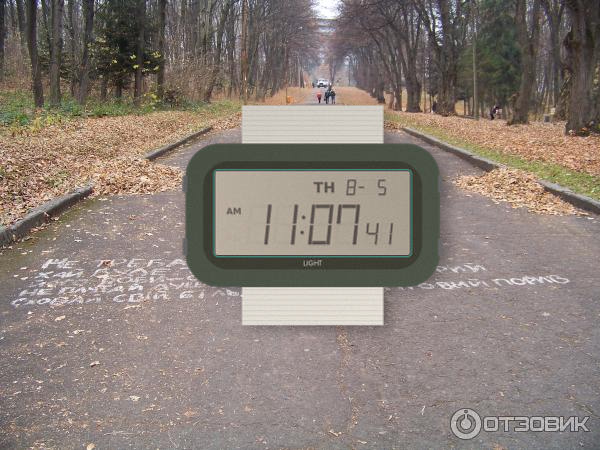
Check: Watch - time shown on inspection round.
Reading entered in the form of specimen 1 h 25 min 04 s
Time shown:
11 h 07 min 41 s
